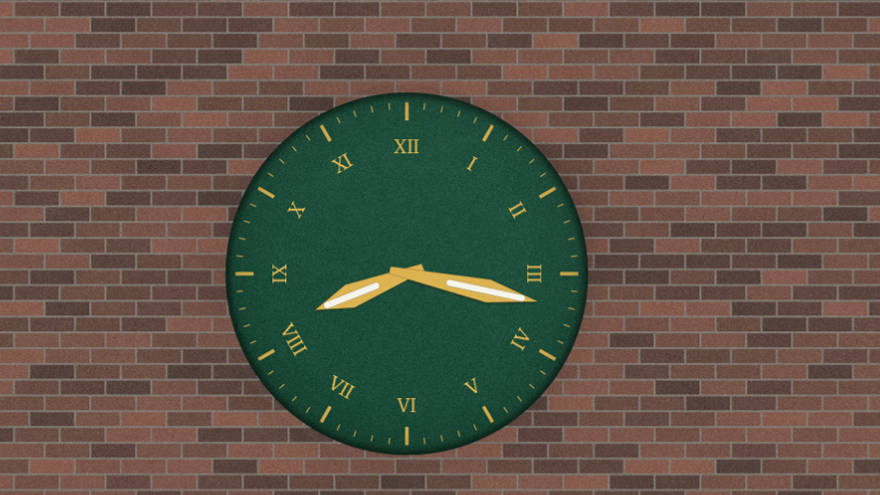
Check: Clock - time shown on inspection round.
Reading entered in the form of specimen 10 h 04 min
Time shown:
8 h 17 min
